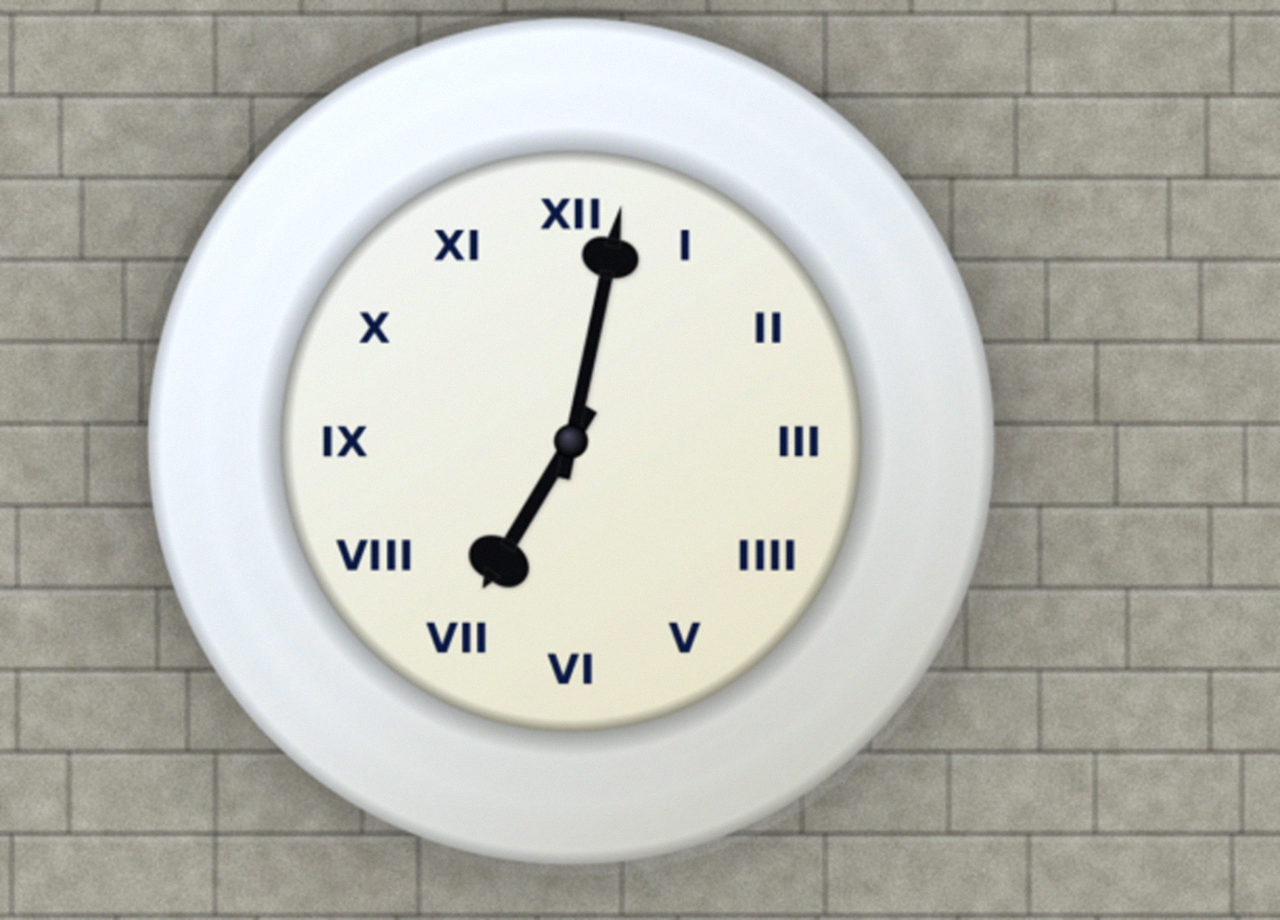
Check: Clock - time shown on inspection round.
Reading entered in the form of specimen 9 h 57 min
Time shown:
7 h 02 min
